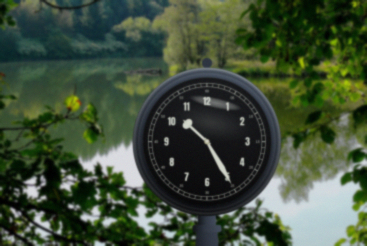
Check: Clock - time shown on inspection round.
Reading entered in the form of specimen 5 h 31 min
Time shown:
10 h 25 min
